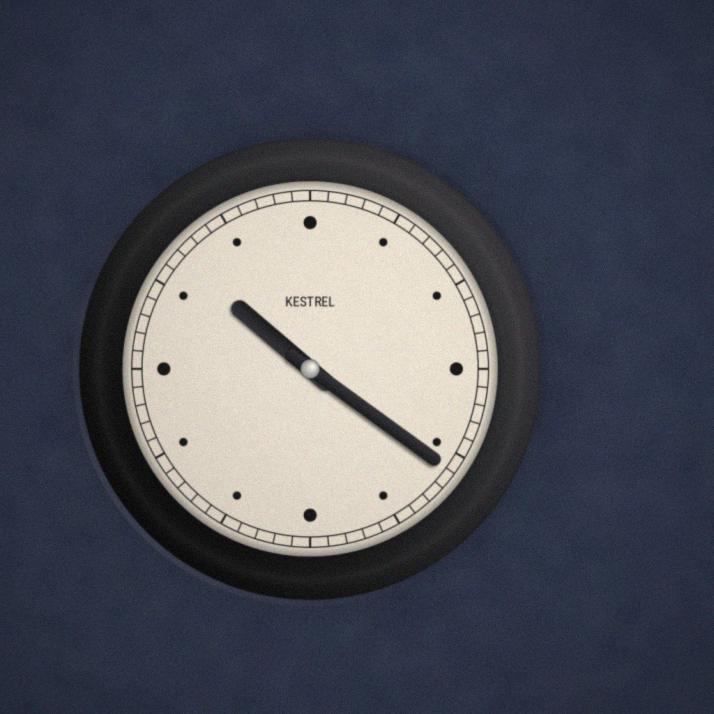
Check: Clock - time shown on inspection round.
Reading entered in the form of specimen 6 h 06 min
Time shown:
10 h 21 min
